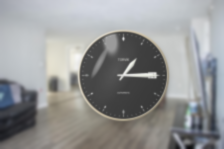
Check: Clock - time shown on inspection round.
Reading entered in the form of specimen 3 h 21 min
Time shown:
1 h 15 min
